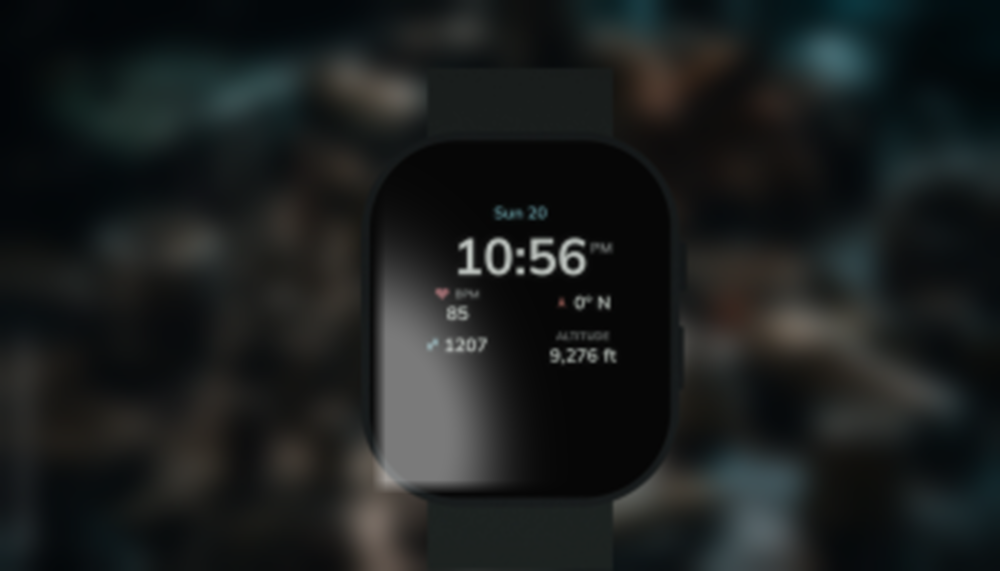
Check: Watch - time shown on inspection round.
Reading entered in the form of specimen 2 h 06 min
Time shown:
10 h 56 min
